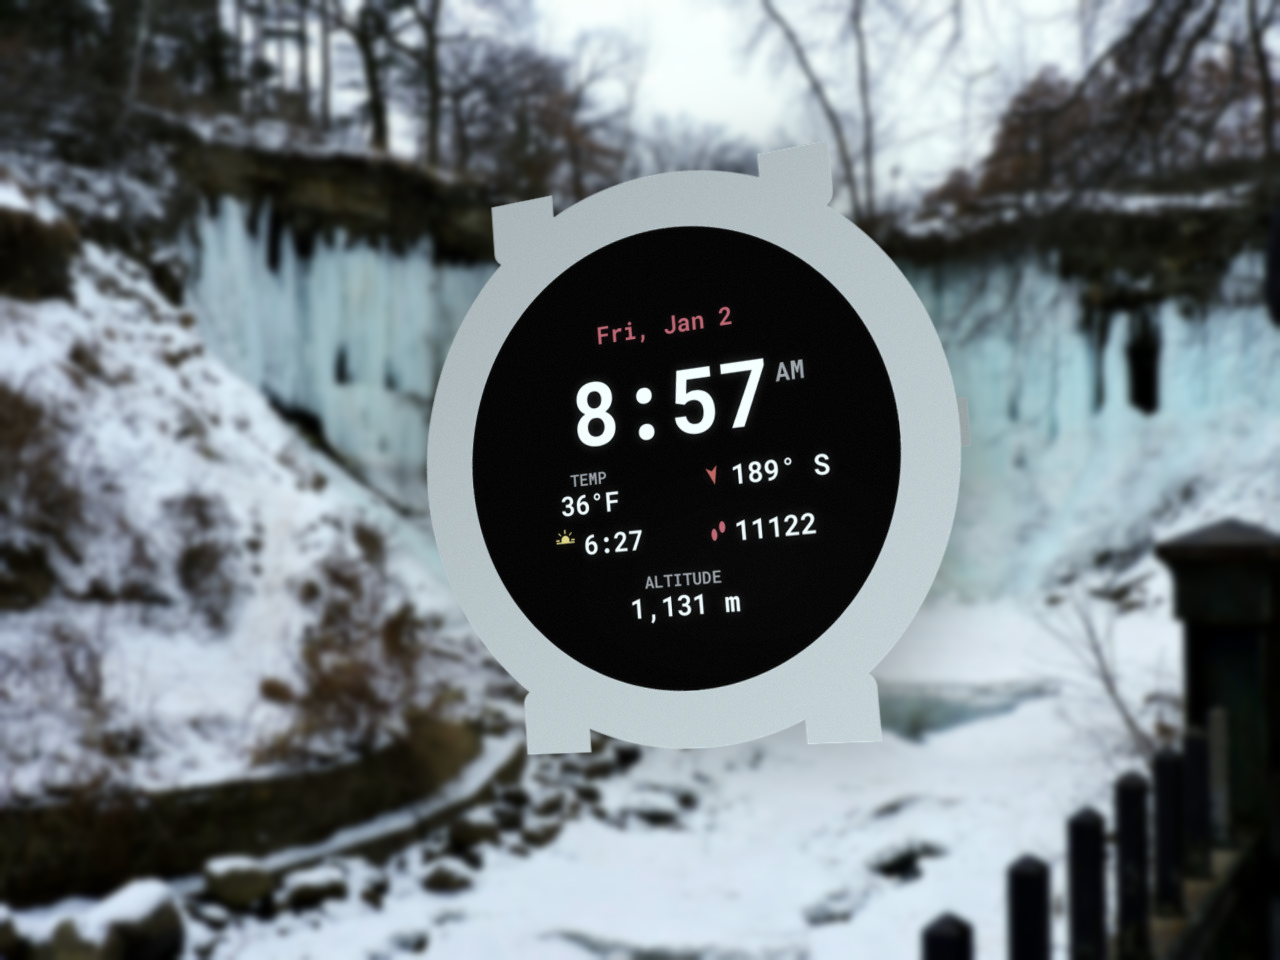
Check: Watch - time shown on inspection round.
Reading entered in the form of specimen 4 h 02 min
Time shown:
8 h 57 min
